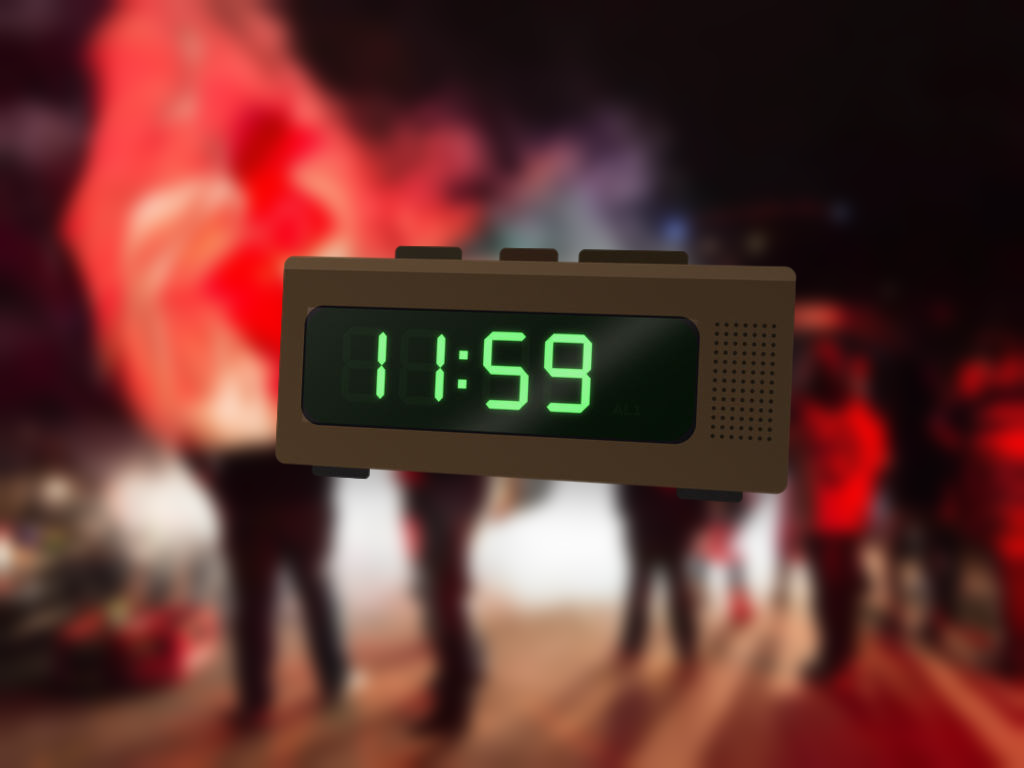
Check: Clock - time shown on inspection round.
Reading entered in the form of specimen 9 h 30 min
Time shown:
11 h 59 min
